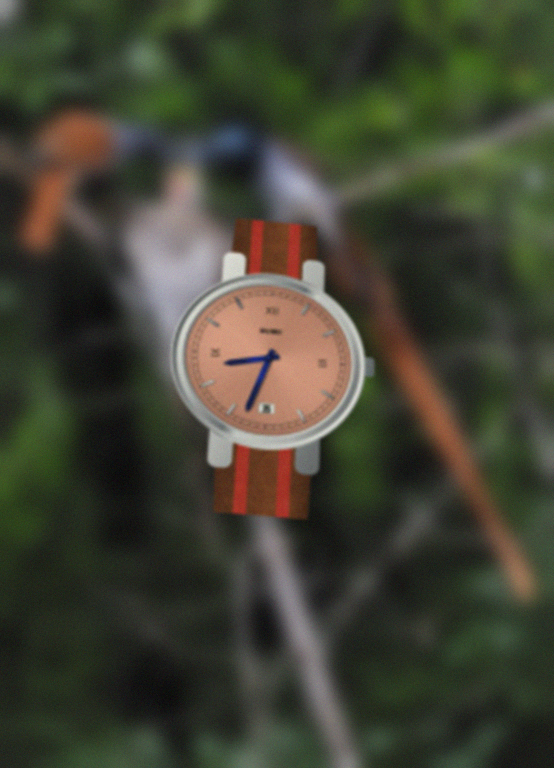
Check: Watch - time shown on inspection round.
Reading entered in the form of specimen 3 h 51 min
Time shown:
8 h 33 min
